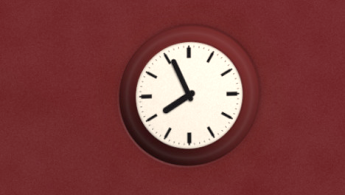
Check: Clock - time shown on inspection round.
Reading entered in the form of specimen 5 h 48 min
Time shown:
7 h 56 min
